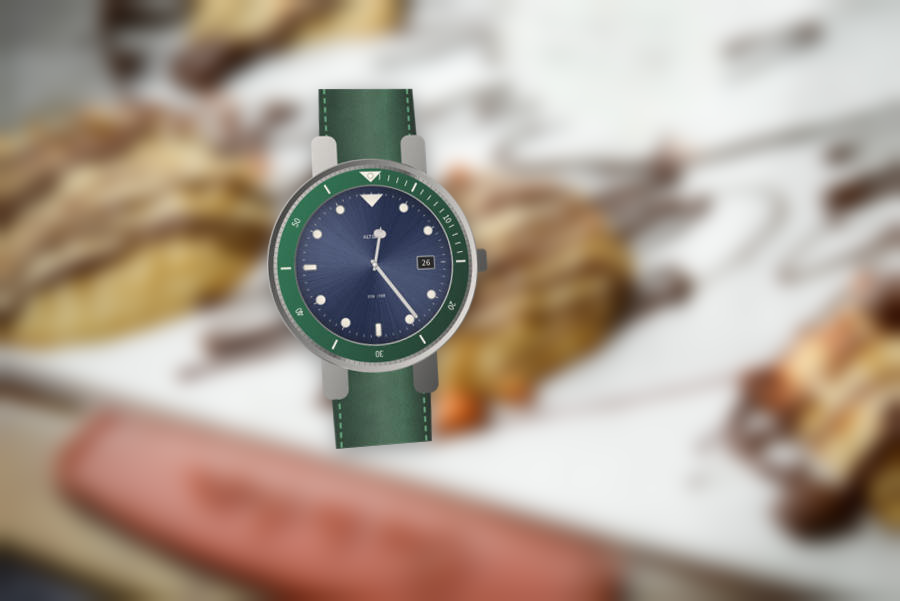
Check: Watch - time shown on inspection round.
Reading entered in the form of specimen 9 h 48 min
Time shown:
12 h 24 min
